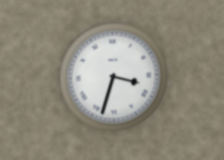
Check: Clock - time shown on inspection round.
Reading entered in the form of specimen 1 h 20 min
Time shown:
3 h 33 min
